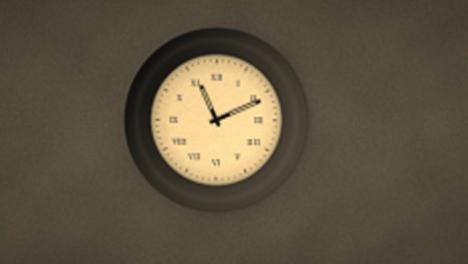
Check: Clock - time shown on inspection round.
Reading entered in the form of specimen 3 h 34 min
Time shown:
11 h 11 min
